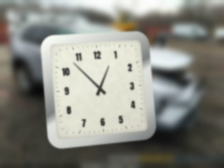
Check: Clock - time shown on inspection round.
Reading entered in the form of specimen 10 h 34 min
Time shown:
12 h 53 min
